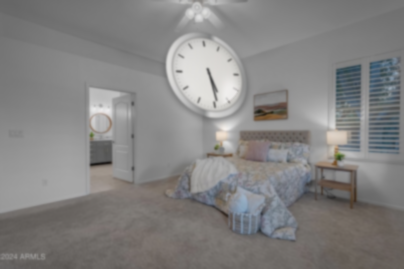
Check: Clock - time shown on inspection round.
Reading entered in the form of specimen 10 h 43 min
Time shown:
5 h 29 min
